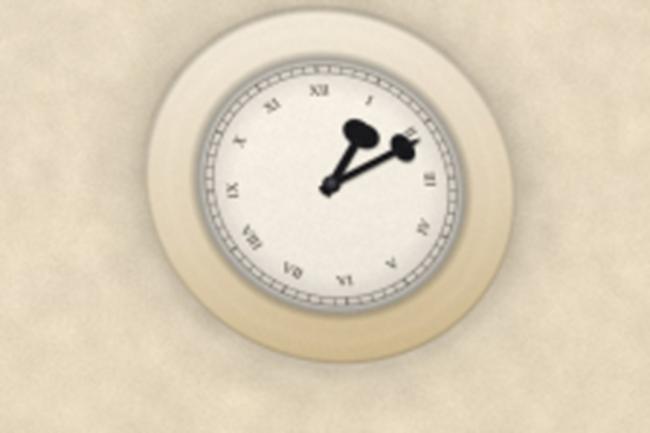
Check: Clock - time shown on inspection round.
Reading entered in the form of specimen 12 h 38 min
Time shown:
1 h 11 min
